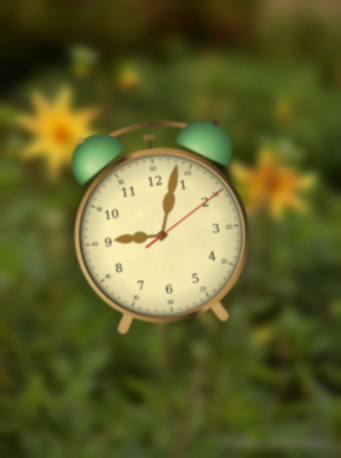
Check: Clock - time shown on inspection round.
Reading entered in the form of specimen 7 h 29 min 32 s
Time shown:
9 h 03 min 10 s
